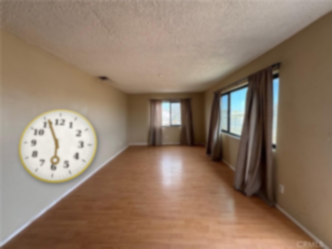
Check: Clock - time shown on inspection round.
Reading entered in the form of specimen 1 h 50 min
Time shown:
5 h 56 min
